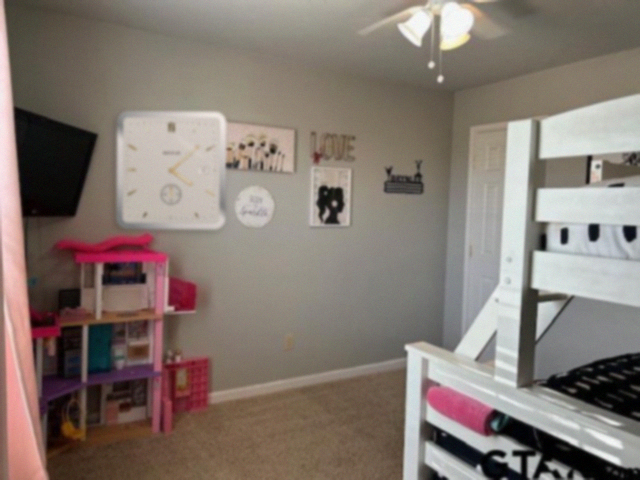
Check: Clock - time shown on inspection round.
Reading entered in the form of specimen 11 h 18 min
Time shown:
4 h 08 min
